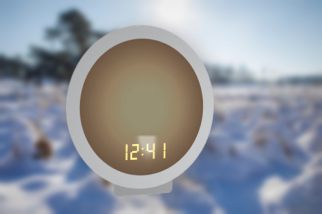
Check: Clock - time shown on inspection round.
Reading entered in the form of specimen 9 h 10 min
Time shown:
12 h 41 min
